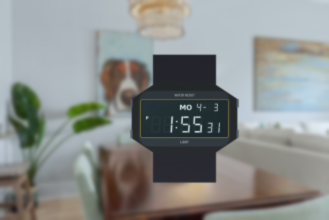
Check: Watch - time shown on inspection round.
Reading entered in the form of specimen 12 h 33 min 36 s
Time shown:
1 h 55 min 31 s
